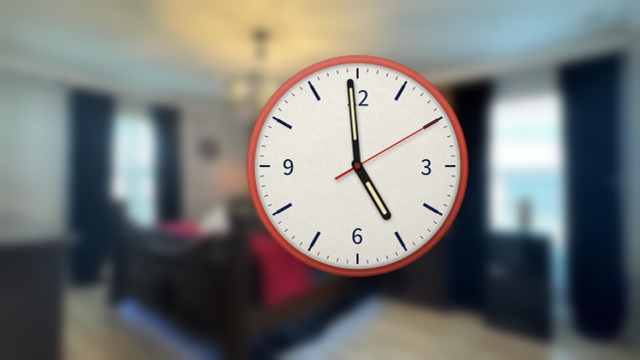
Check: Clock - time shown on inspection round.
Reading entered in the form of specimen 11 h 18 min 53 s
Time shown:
4 h 59 min 10 s
